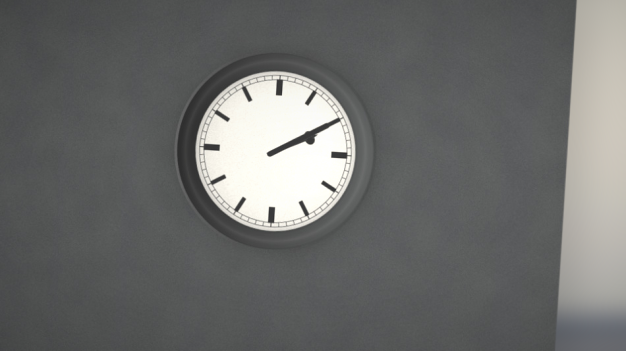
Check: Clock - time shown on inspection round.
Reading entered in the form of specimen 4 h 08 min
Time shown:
2 h 10 min
